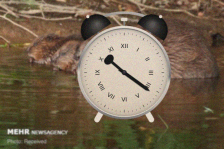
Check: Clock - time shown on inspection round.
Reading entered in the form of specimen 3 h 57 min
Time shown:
10 h 21 min
